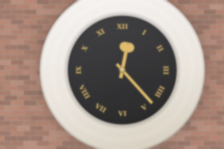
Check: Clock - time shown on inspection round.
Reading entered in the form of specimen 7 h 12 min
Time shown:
12 h 23 min
